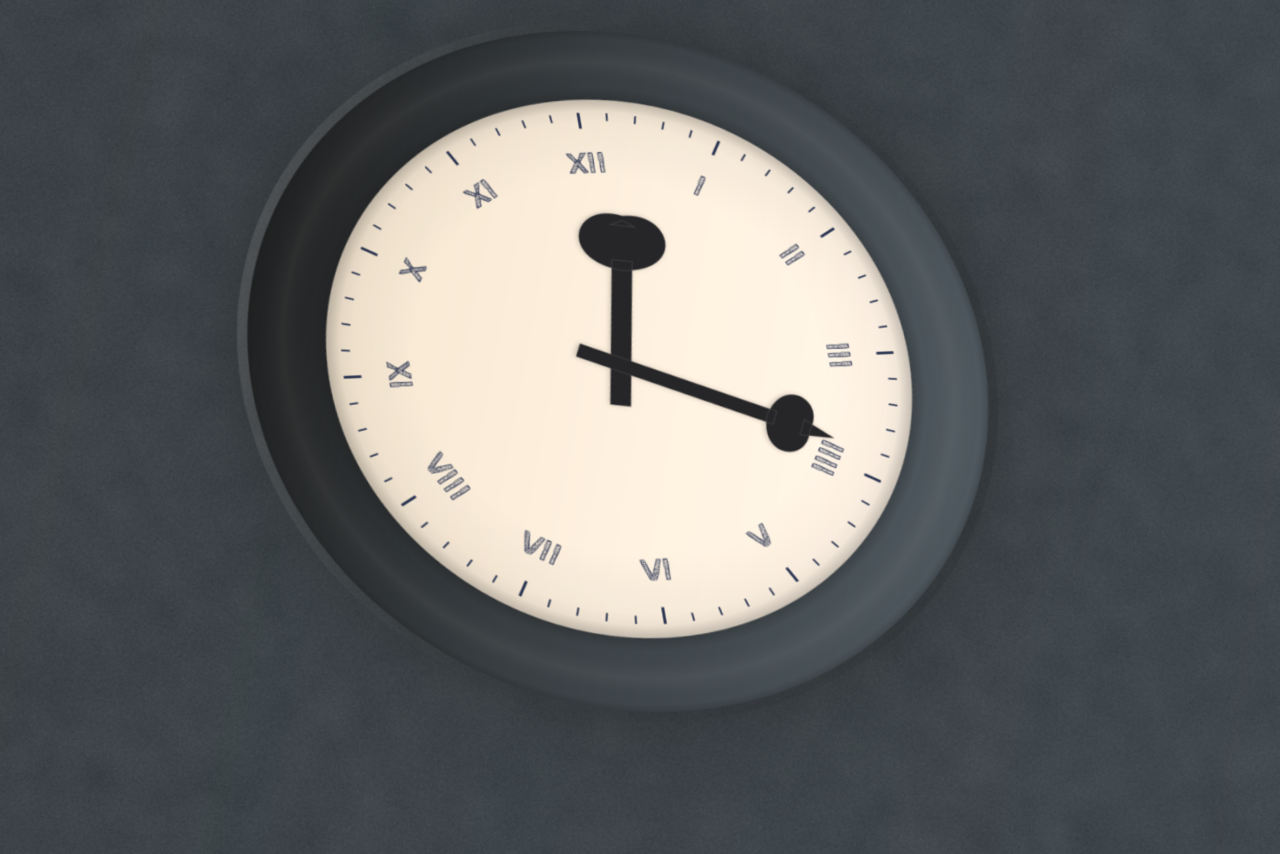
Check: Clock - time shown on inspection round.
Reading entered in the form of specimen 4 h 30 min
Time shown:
12 h 19 min
